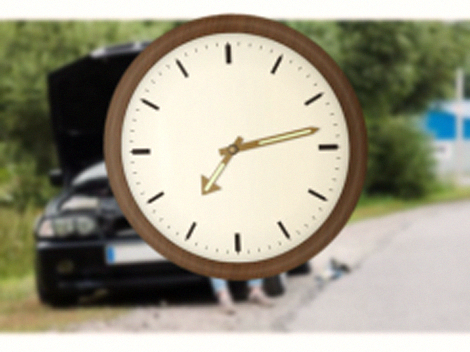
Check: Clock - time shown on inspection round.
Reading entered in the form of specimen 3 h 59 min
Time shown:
7 h 13 min
